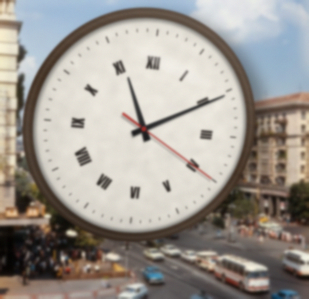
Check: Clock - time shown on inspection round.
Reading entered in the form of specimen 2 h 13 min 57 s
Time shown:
11 h 10 min 20 s
